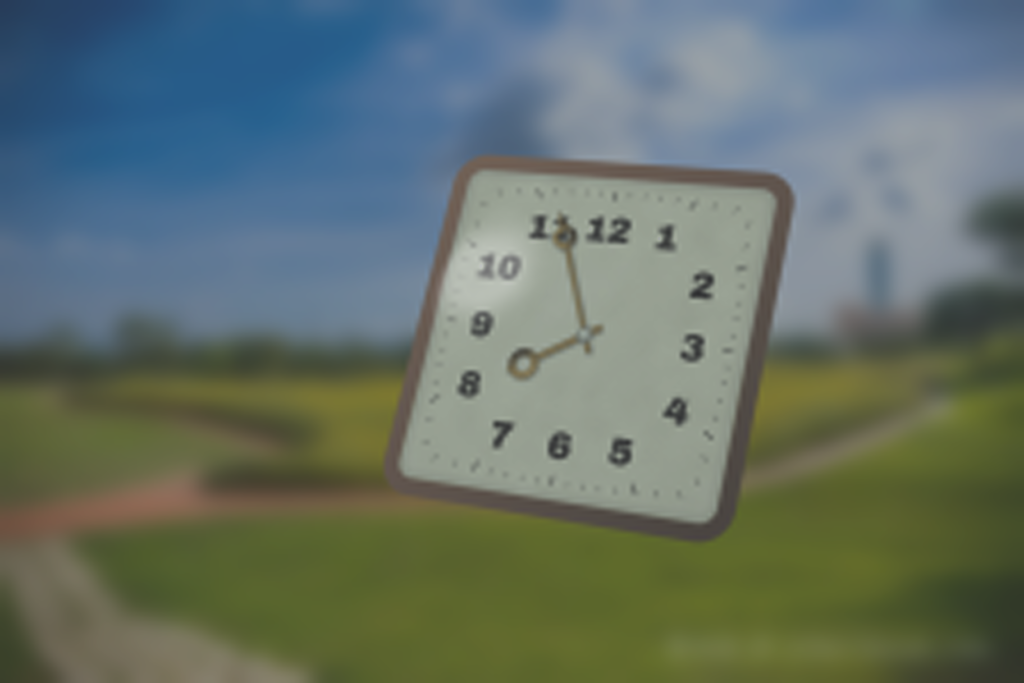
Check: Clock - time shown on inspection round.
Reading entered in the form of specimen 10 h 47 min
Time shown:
7 h 56 min
